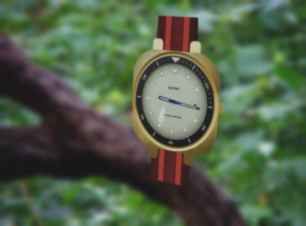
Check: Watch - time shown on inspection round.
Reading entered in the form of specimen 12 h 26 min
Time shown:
9 h 16 min
